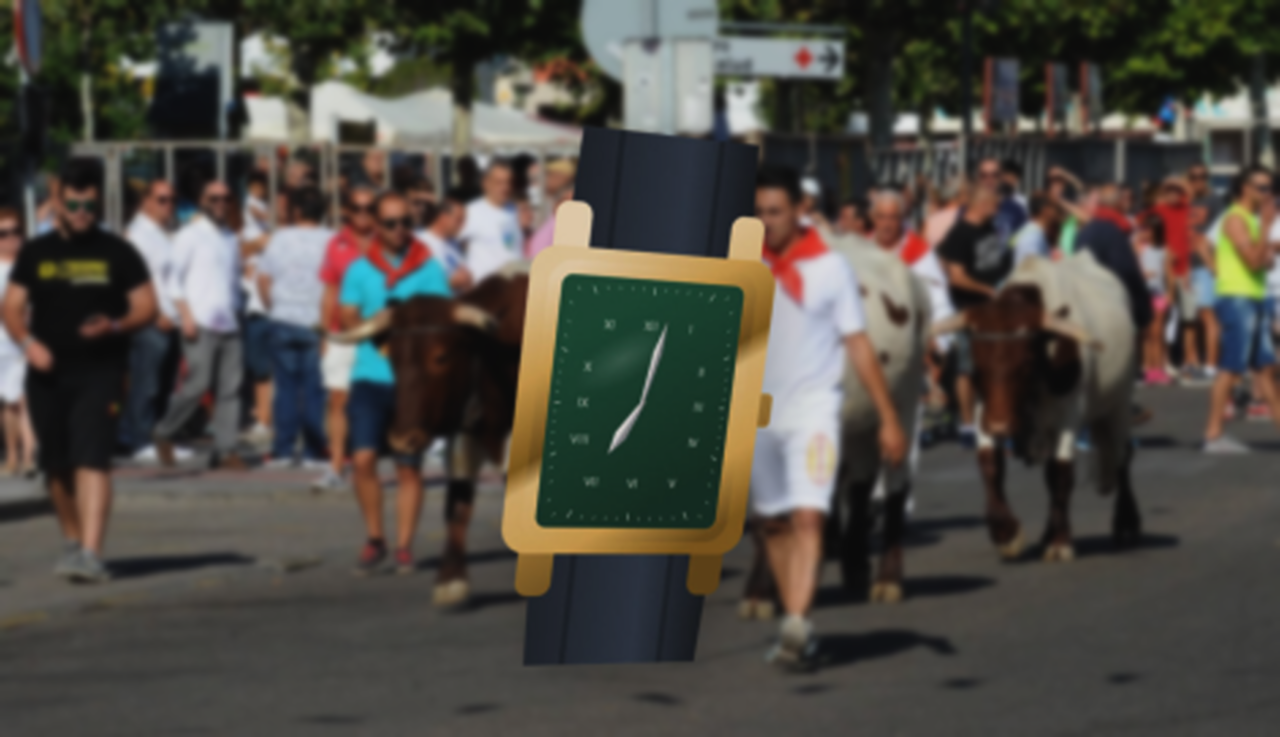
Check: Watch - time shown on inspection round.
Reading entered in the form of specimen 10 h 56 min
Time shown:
7 h 02 min
